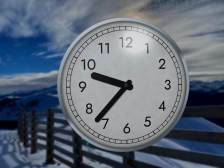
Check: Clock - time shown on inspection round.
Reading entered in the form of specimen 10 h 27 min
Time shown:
9 h 37 min
